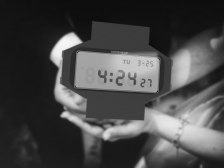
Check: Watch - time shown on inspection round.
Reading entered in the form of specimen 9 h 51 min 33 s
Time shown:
4 h 24 min 27 s
